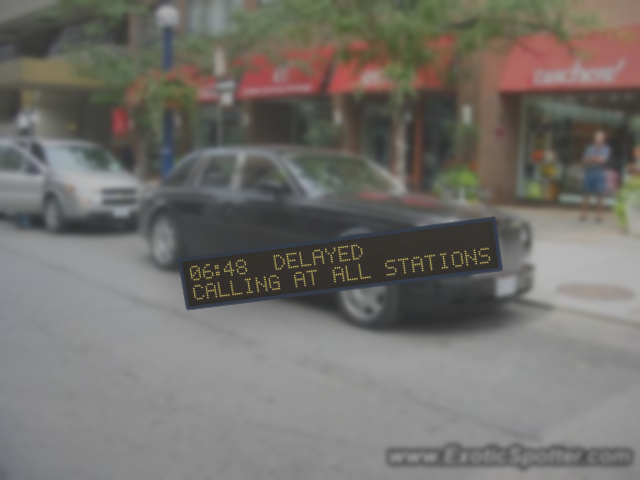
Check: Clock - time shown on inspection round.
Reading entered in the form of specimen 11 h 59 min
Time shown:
6 h 48 min
